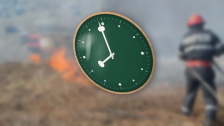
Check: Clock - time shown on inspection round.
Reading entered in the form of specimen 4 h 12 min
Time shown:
7 h 59 min
